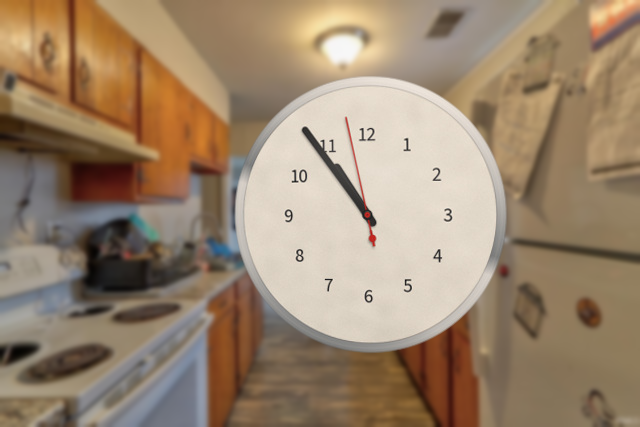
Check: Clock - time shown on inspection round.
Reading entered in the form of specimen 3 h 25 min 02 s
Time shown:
10 h 53 min 58 s
